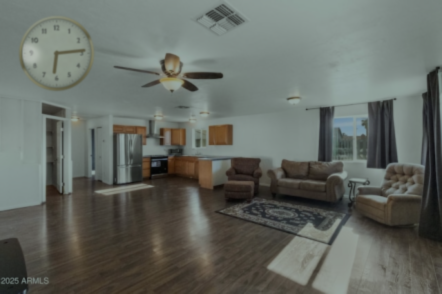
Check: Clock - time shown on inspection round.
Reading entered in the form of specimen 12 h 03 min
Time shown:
6 h 14 min
